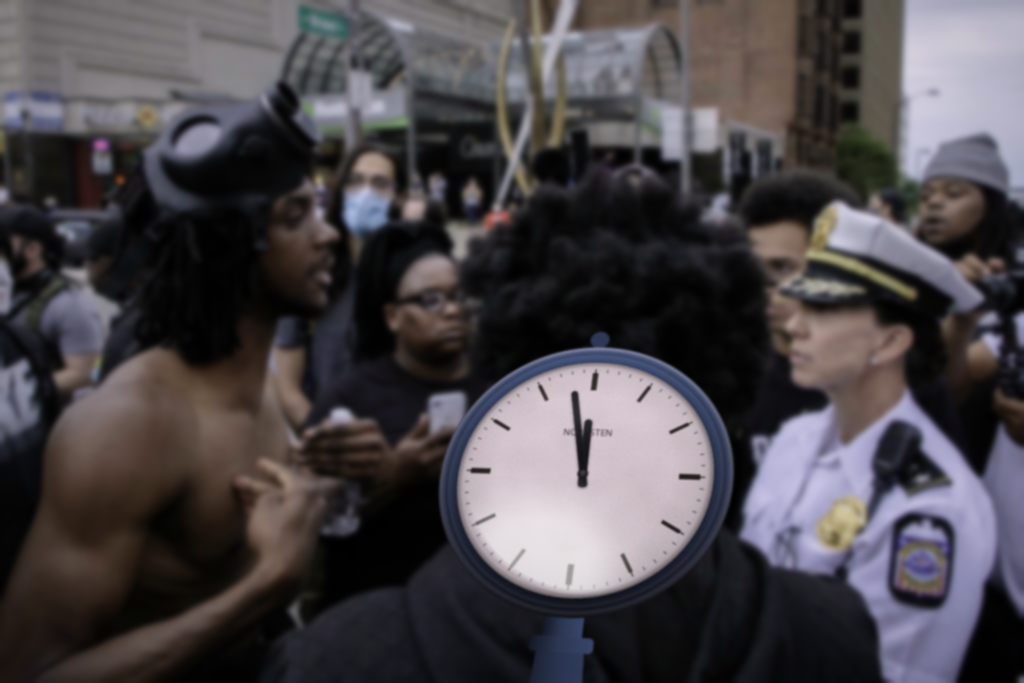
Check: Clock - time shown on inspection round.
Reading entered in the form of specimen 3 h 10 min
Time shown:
11 h 58 min
